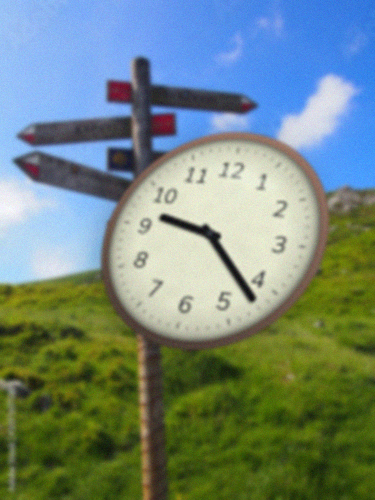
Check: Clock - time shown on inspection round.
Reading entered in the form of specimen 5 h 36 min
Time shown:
9 h 22 min
